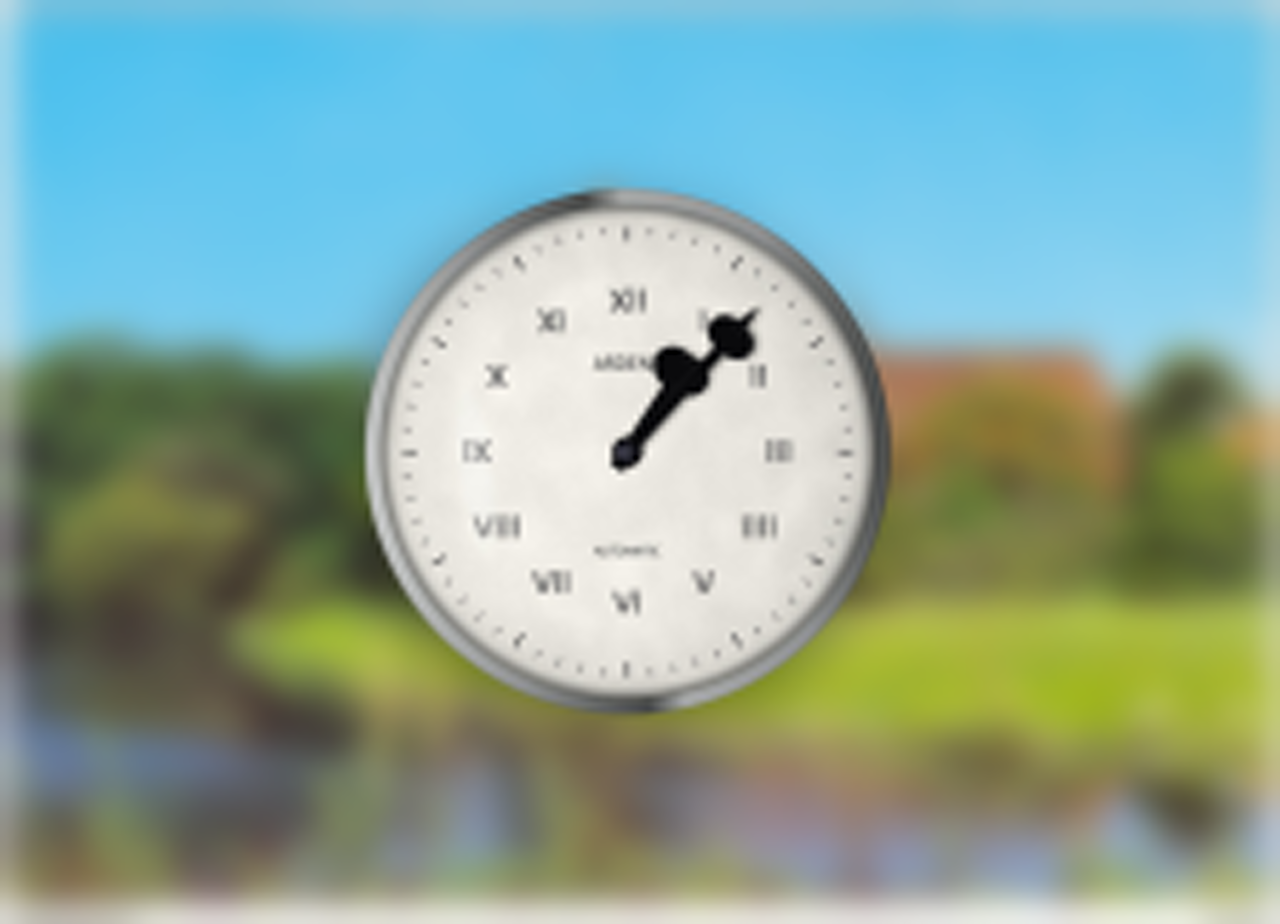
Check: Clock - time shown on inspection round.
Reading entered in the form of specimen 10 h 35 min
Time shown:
1 h 07 min
